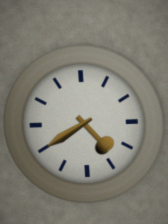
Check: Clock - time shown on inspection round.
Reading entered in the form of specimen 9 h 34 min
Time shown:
4 h 40 min
